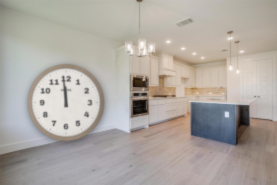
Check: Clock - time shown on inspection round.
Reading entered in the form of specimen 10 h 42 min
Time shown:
11 h 59 min
